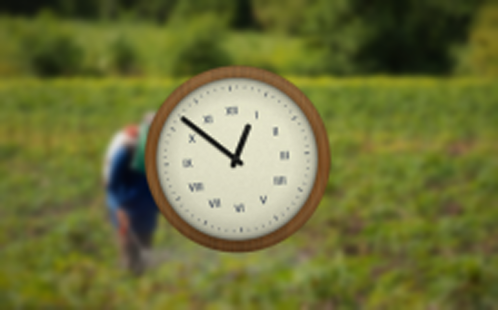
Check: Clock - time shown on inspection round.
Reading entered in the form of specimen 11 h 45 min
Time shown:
12 h 52 min
